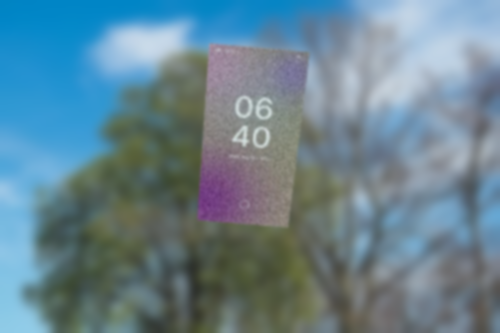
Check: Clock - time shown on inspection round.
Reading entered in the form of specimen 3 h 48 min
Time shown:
6 h 40 min
